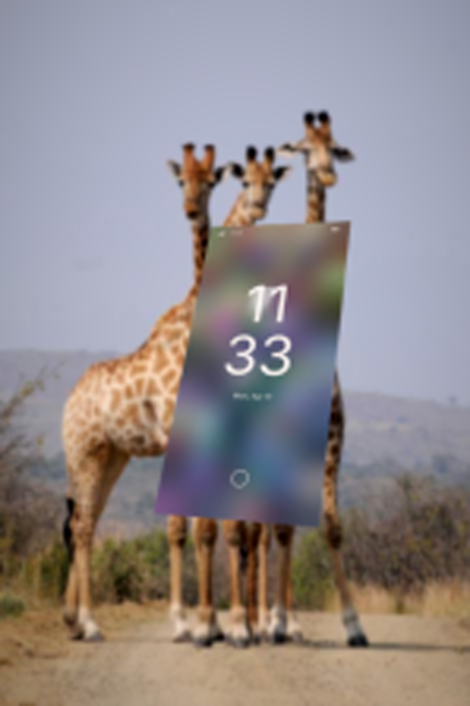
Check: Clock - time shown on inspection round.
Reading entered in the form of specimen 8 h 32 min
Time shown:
11 h 33 min
